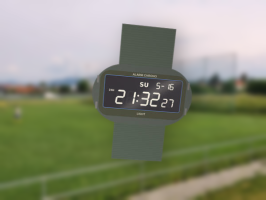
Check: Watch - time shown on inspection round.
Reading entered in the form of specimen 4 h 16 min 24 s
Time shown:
21 h 32 min 27 s
